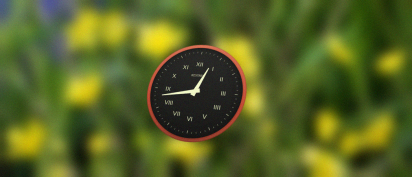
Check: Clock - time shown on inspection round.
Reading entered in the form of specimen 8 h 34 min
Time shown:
12 h 43 min
